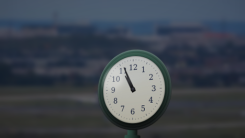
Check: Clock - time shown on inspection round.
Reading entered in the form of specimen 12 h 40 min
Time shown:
10 h 56 min
